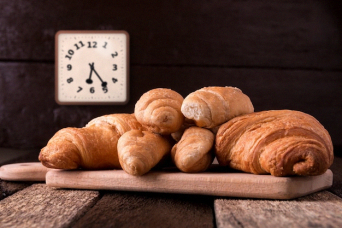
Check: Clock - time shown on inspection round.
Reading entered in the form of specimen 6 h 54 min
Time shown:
6 h 24 min
